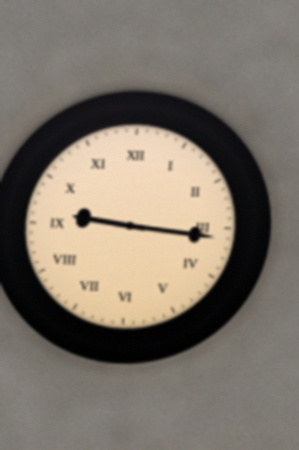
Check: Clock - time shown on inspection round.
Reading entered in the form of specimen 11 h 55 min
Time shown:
9 h 16 min
